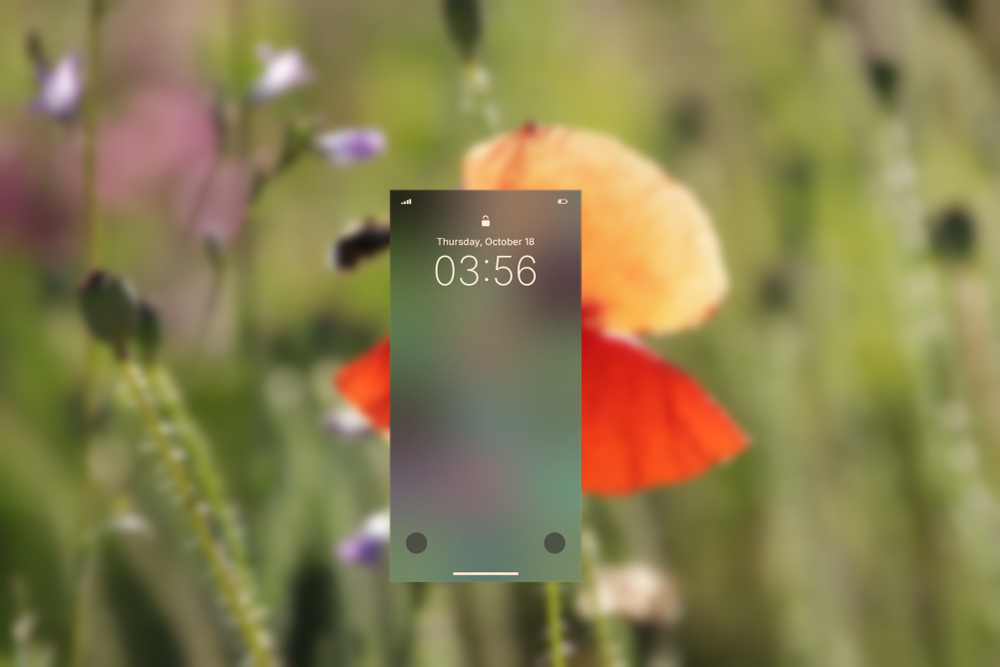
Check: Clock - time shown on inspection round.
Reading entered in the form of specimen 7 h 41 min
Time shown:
3 h 56 min
